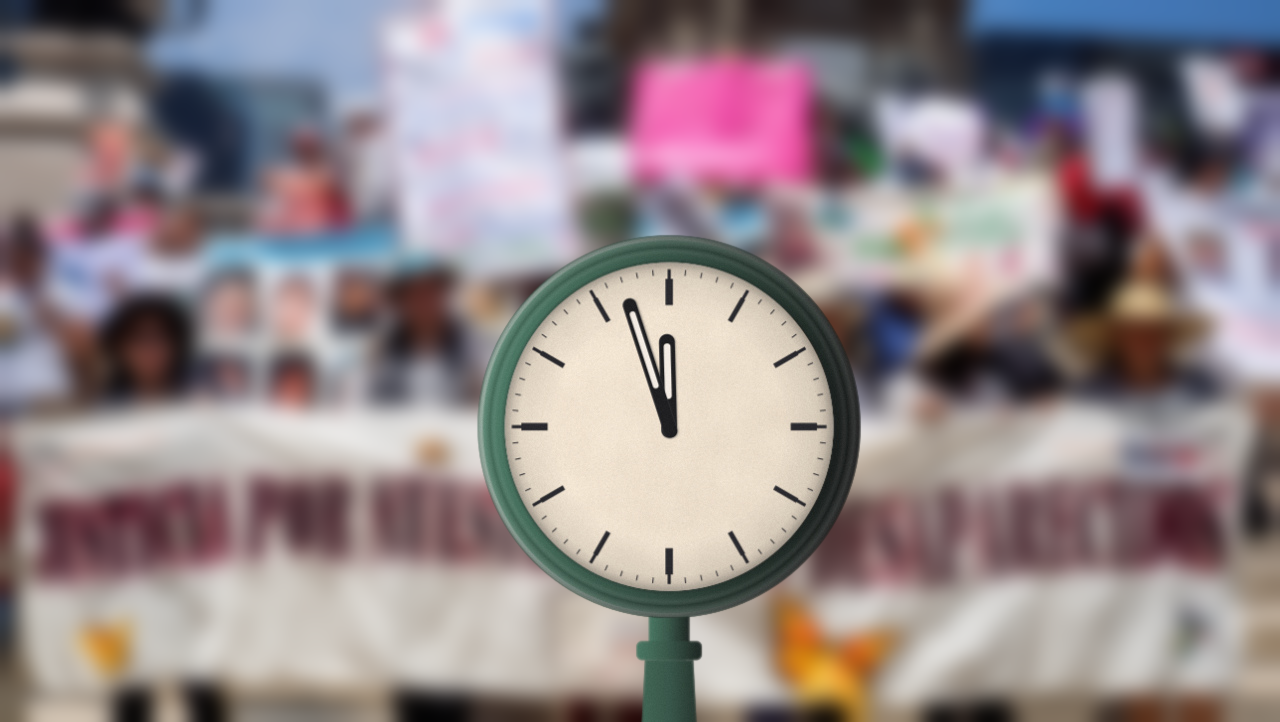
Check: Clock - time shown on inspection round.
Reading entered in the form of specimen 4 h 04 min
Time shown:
11 h 57 min
